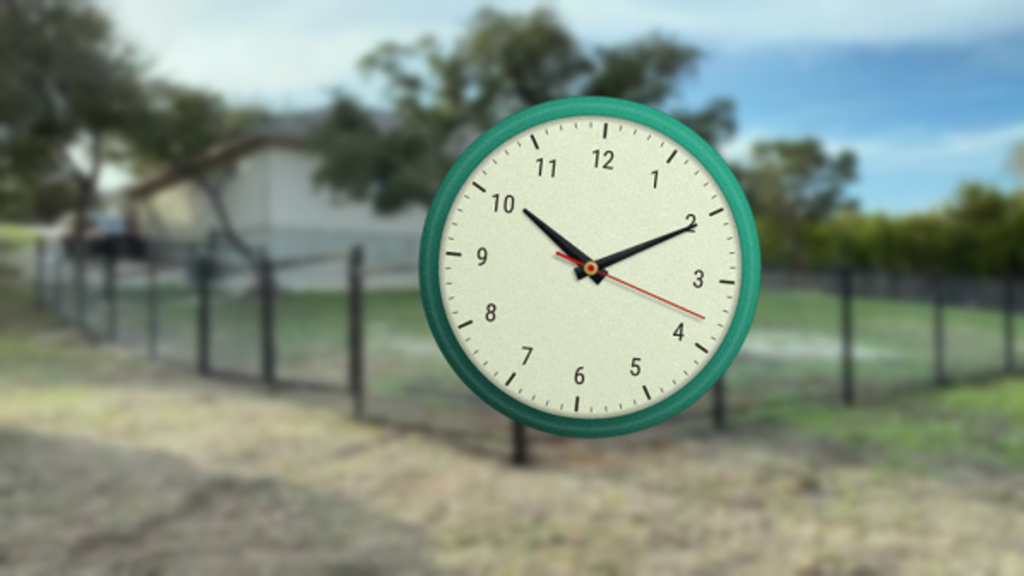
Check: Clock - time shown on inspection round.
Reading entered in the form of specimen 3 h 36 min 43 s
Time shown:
10 h 10 min 18 s
